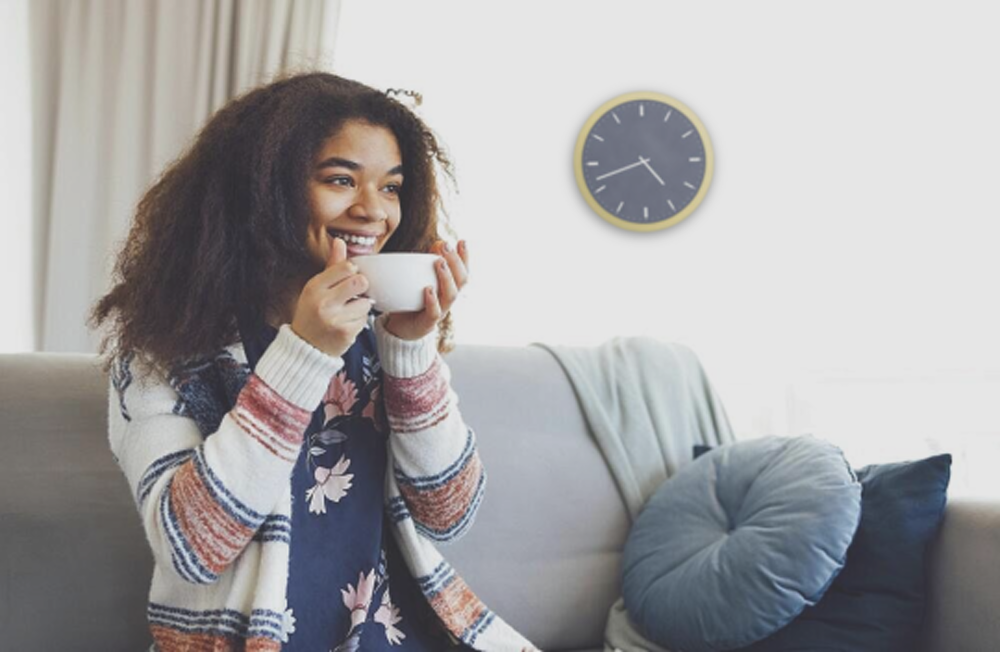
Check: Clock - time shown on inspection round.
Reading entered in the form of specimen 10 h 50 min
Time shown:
4 h 42 min
